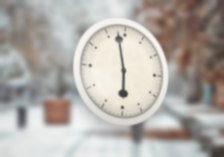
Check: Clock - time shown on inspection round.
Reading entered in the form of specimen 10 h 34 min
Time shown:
5 h 58 min
